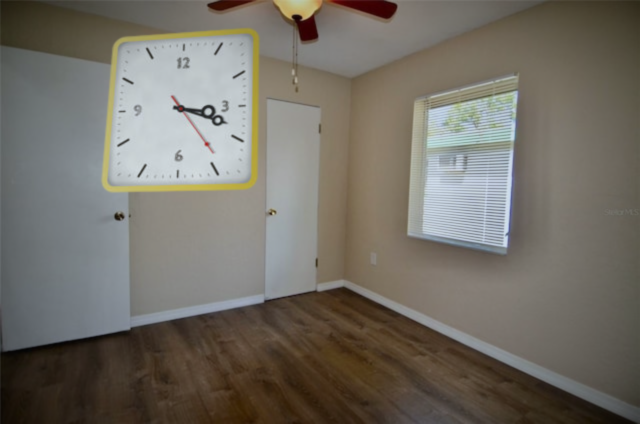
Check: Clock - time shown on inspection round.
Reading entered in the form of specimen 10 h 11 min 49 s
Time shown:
3 h 18 min 24 s
